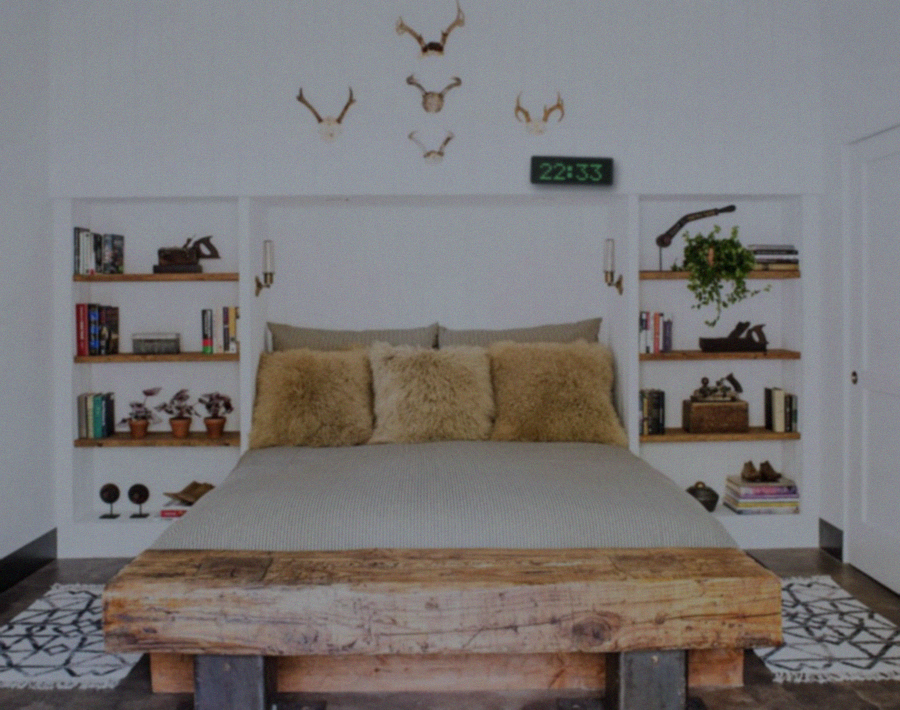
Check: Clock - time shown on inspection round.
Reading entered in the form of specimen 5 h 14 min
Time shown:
22 h 33 min
